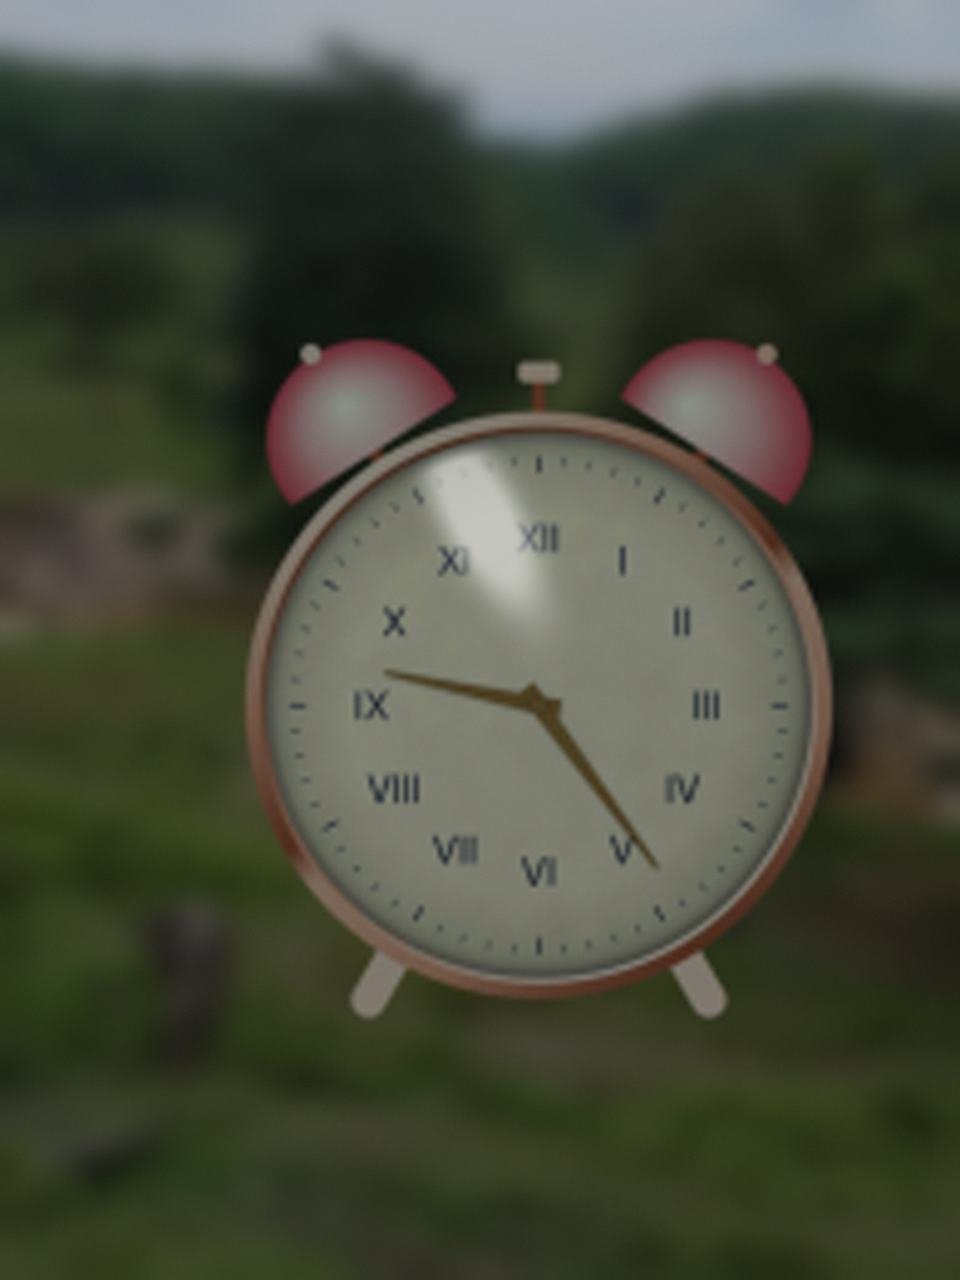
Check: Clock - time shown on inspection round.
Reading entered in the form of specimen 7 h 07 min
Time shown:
9 h 24 min
